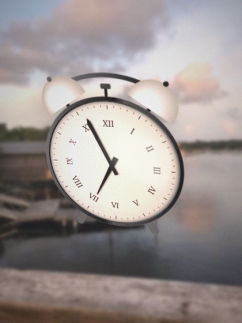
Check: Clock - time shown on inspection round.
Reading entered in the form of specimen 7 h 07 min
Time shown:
6 h 56 min
